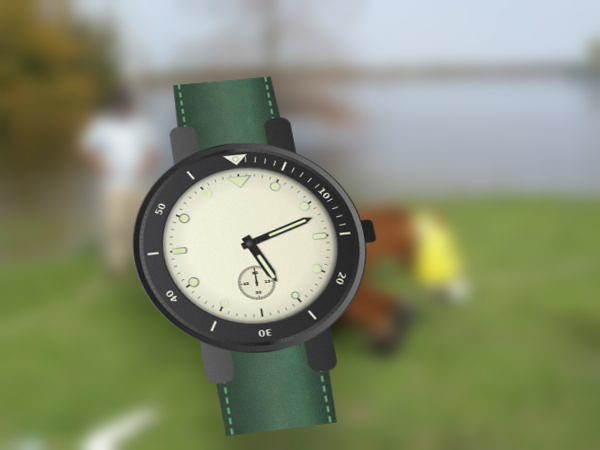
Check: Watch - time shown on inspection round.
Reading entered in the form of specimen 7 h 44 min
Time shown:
5 h 12 min
